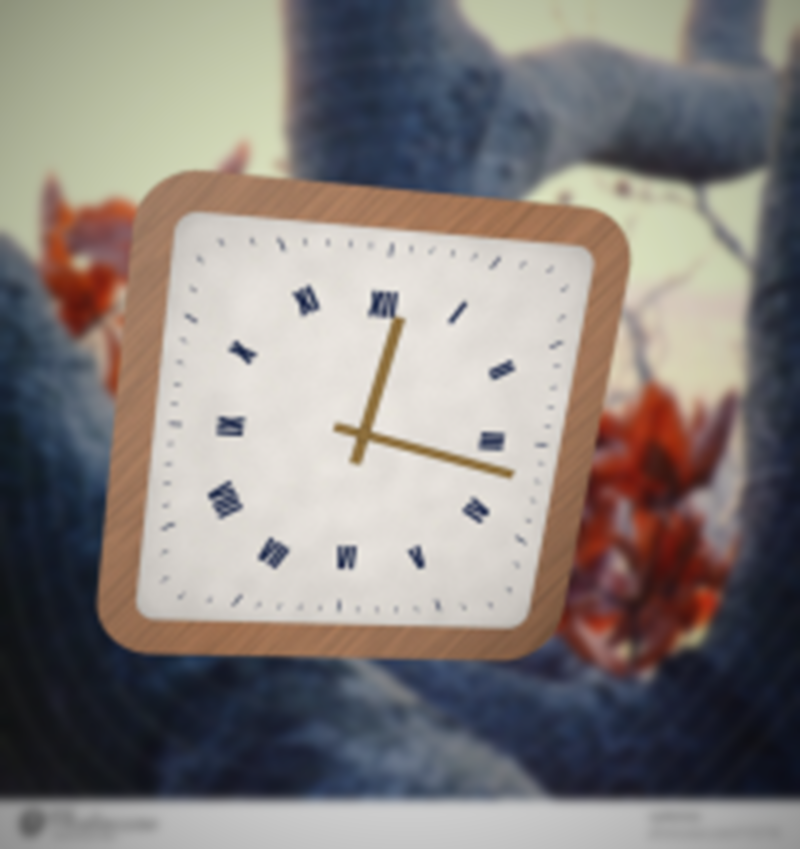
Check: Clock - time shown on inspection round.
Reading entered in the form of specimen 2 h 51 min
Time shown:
12 h 17 min
